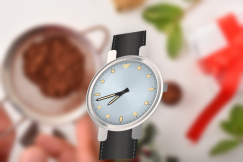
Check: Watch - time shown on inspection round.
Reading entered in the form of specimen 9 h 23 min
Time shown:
7 h 43 min
